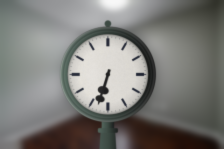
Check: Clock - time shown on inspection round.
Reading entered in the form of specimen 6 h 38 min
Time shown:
6 h 33 min
